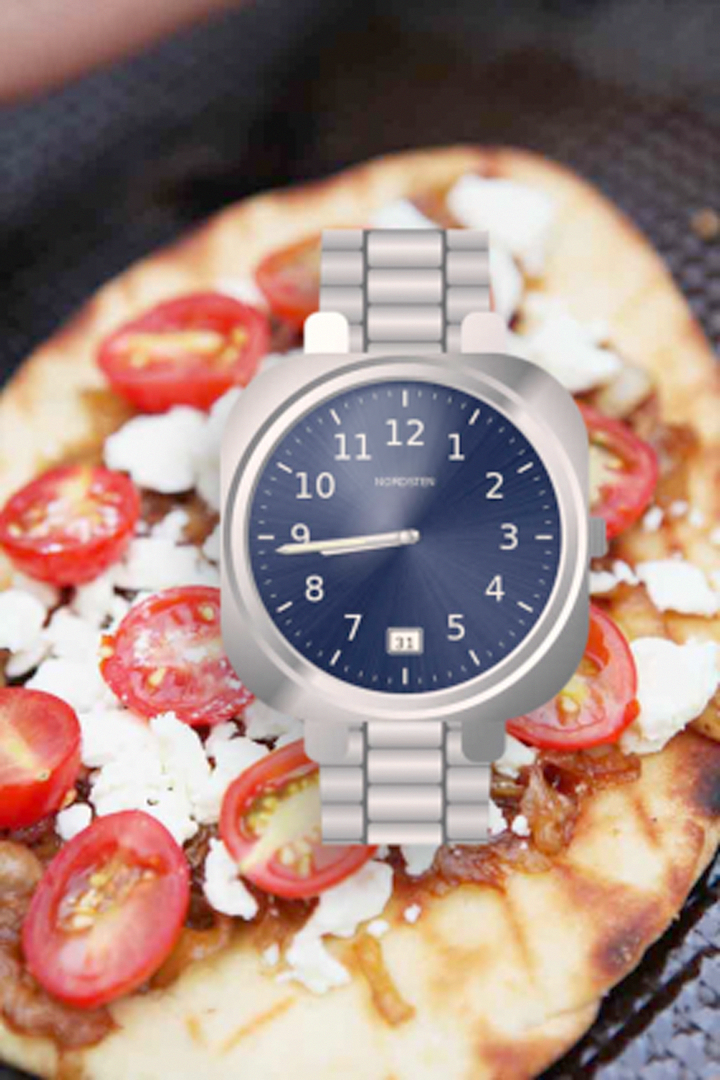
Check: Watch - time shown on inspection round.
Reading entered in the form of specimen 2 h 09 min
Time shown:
8 h 44 min
